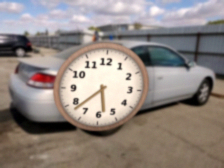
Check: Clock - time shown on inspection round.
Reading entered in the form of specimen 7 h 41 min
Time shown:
5 h 38 min
